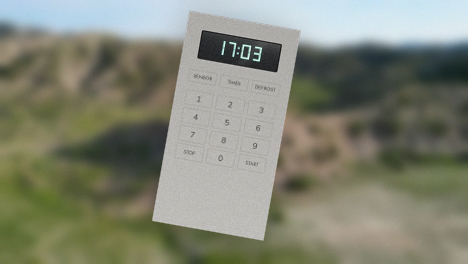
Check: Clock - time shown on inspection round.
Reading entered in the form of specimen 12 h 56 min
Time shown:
17 h 03 min
